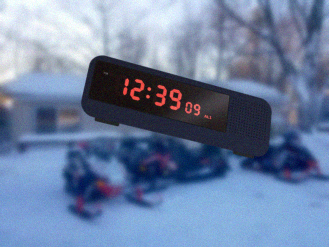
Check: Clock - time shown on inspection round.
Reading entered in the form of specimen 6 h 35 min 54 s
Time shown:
12 h 39 min 09 s
